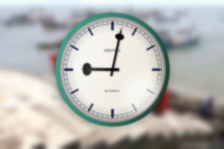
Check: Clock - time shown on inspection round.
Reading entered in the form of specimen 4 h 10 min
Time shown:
9 h 02 min
